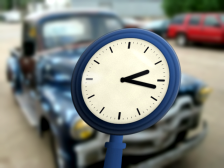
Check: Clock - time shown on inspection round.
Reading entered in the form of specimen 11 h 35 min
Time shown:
2 h 17 min
